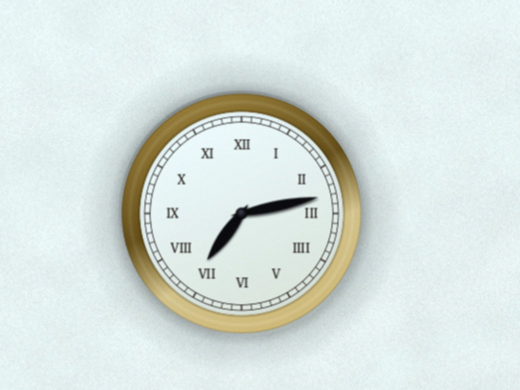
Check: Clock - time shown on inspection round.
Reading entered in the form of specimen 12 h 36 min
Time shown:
7 h 13 min
